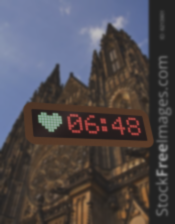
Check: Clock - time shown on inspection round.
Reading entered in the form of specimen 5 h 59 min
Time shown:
6 h 48 min
